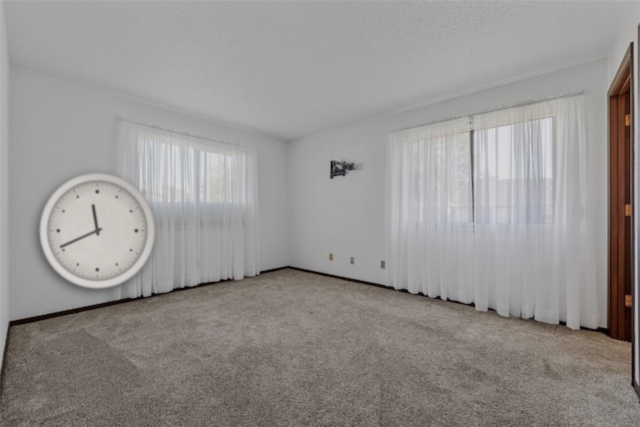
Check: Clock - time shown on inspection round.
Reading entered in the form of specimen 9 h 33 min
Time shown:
11 h 41 min
